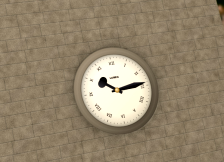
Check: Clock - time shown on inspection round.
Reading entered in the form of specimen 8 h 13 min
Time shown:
10 h 14 min
